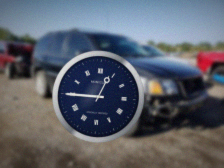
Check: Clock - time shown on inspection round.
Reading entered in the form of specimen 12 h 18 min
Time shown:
12 h 45 min
